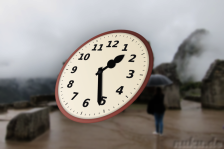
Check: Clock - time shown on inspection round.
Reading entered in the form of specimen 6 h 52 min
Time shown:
1 h 26 min
